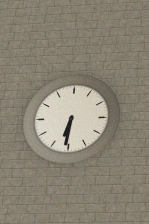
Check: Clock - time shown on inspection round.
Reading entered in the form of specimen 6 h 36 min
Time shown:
6 h 31 min
